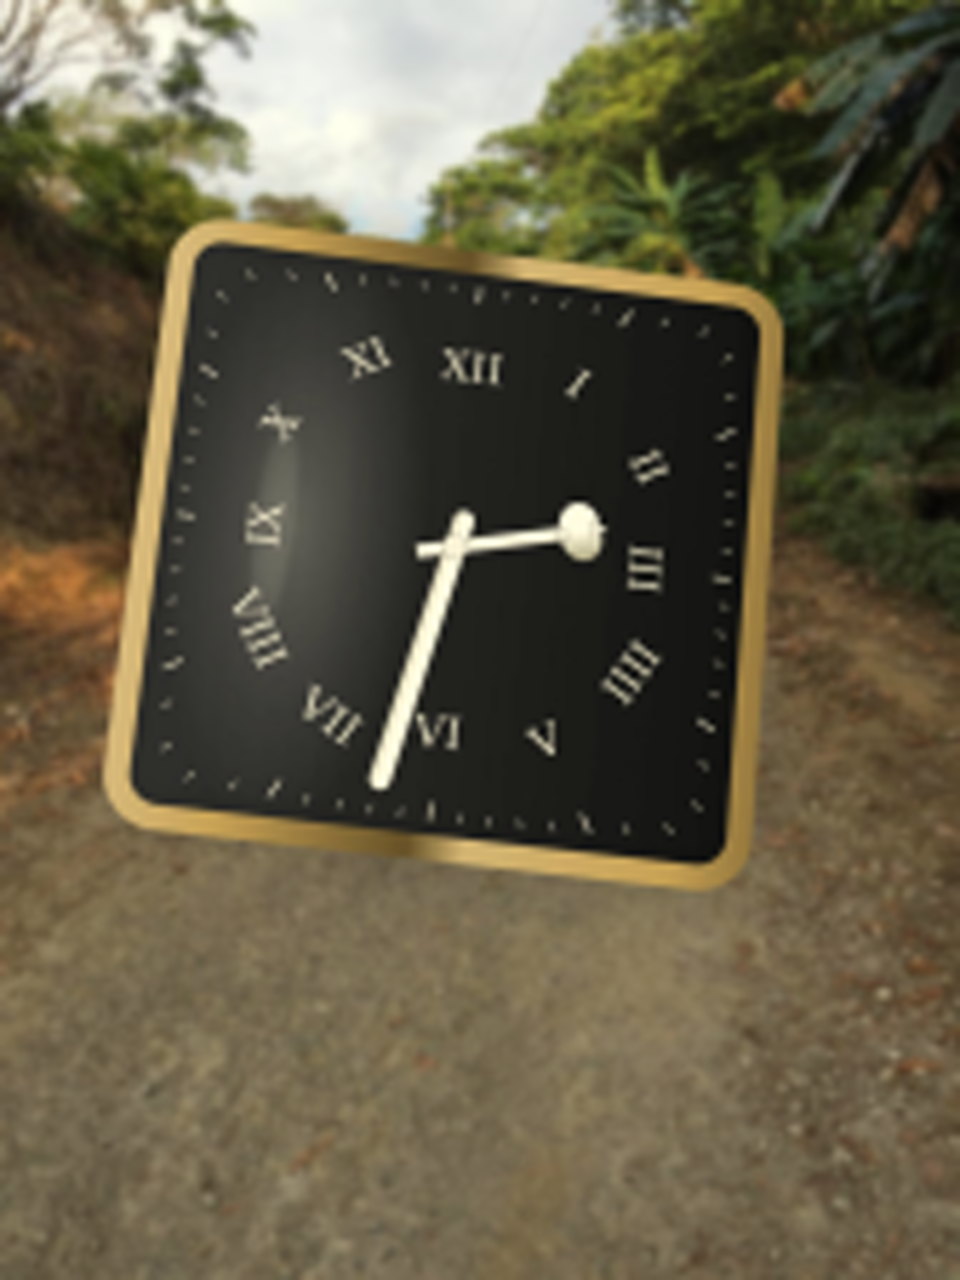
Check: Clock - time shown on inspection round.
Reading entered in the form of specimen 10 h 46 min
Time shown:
2 h 32 min
